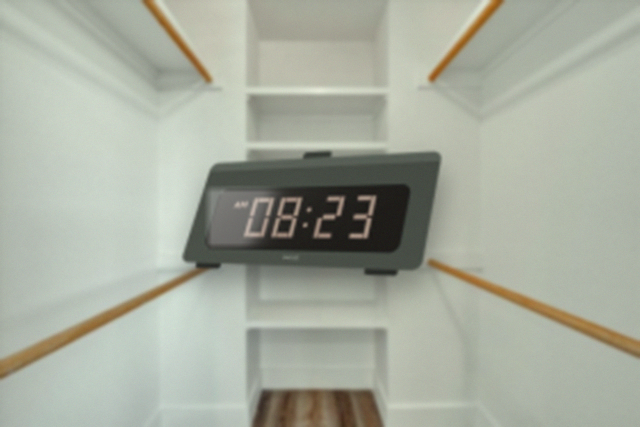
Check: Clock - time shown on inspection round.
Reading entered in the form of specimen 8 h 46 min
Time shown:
8 h 23 min
